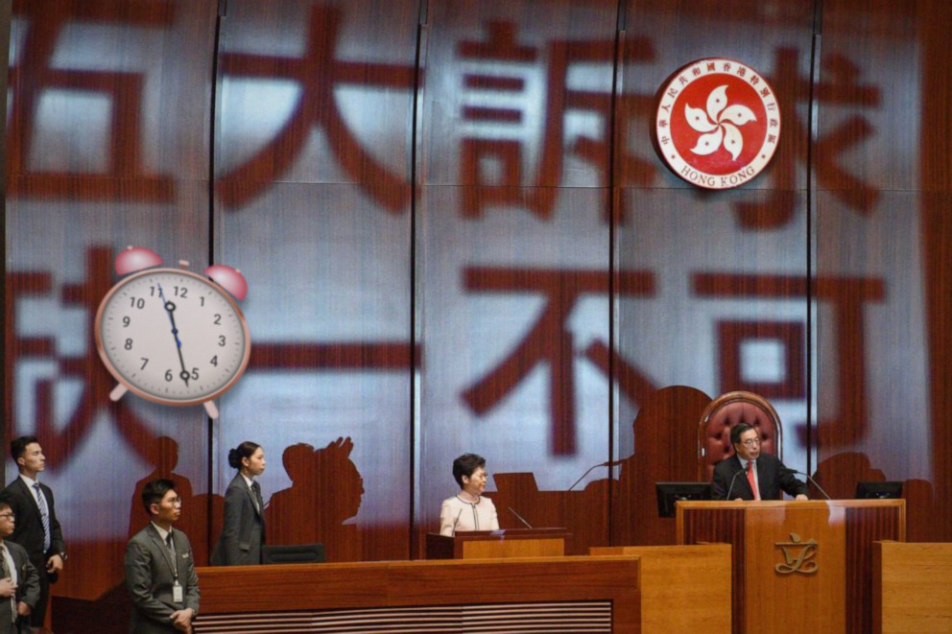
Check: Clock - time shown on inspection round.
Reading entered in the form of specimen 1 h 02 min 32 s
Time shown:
11 h 26 min 56 s
